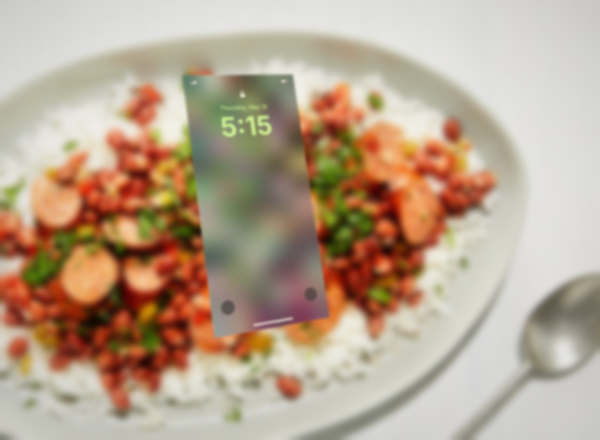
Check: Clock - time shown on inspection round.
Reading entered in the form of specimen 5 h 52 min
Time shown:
5 h 15 min
